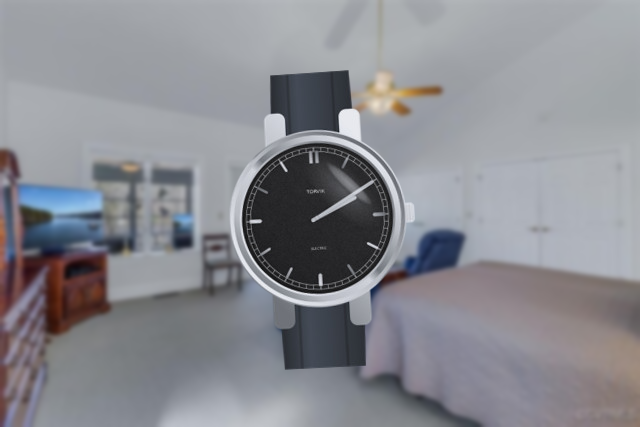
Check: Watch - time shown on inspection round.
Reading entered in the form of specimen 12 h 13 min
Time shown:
2 h 10 min
